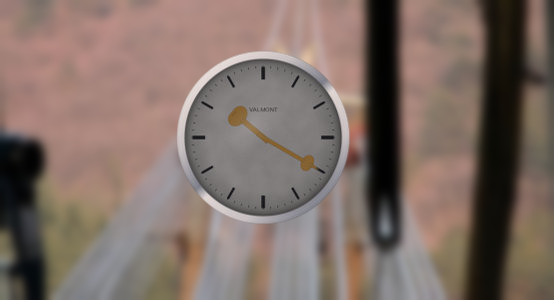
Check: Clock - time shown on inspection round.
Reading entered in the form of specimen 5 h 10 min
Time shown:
10 h 20 min
